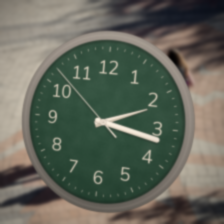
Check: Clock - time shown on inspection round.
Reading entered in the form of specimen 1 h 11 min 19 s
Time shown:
2 h 16 min 52 s
